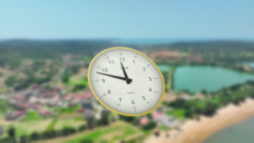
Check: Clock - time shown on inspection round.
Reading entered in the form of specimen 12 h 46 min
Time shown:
11 h 48 min
